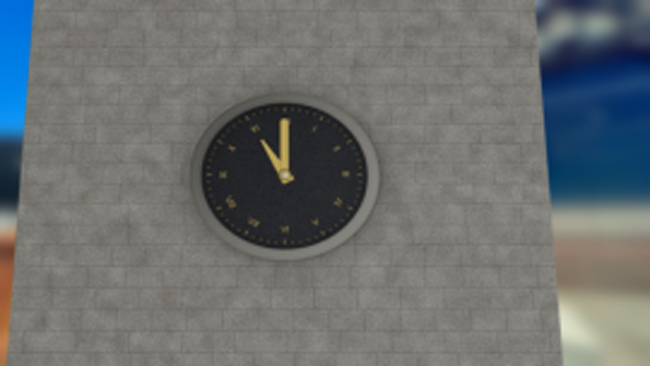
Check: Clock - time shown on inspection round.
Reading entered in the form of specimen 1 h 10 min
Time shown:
11 h 00 min
